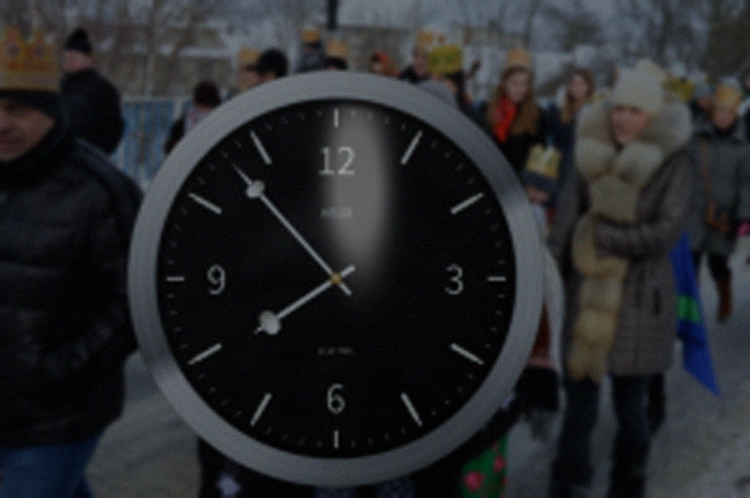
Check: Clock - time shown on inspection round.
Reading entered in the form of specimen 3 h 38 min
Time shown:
7 h 53 min
